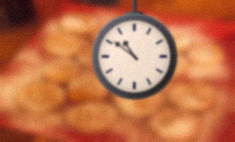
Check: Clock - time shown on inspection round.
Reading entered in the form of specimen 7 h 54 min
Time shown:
10 h 51 min
